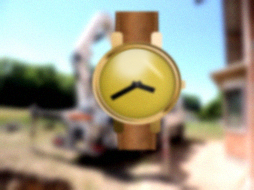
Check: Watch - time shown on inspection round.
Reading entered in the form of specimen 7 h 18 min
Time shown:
3 h 40 min
